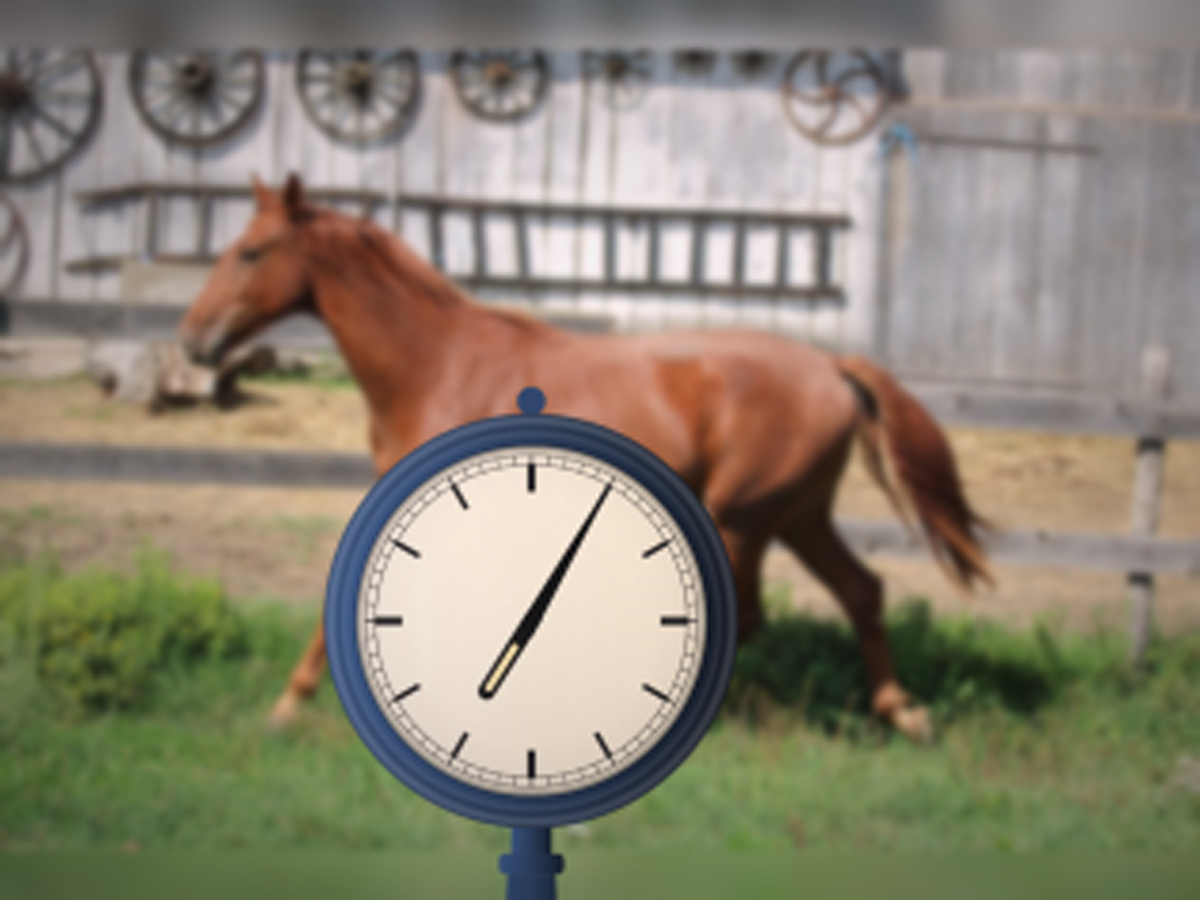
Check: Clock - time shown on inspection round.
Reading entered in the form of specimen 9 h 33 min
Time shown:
7 h 05 min
